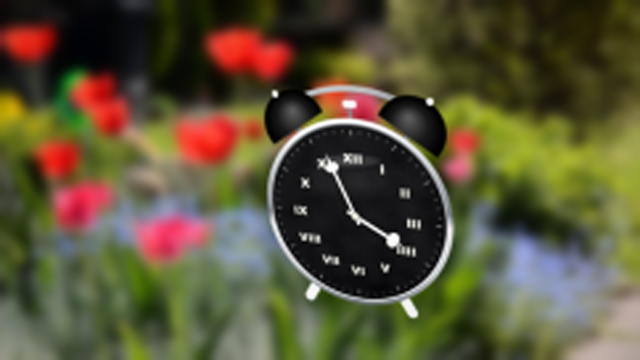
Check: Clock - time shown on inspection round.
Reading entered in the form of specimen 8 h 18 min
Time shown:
3 h 56 min
